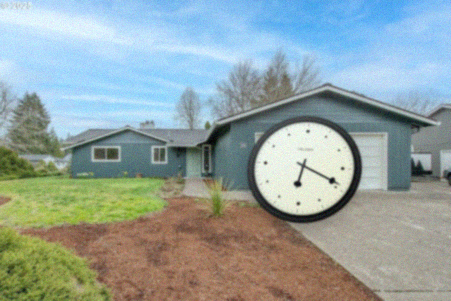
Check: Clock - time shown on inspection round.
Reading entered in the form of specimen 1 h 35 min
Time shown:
6 h 19 min
